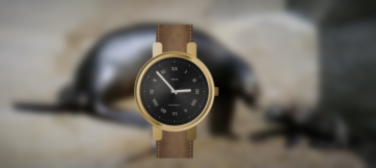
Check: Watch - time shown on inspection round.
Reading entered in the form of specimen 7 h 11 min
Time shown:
2 h 53 min
